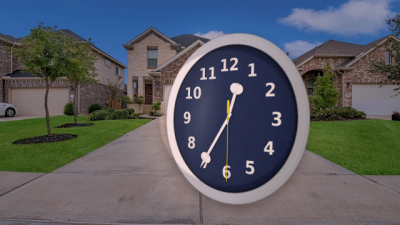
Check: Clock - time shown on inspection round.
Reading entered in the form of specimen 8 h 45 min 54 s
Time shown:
12 h 35 min 30 s
